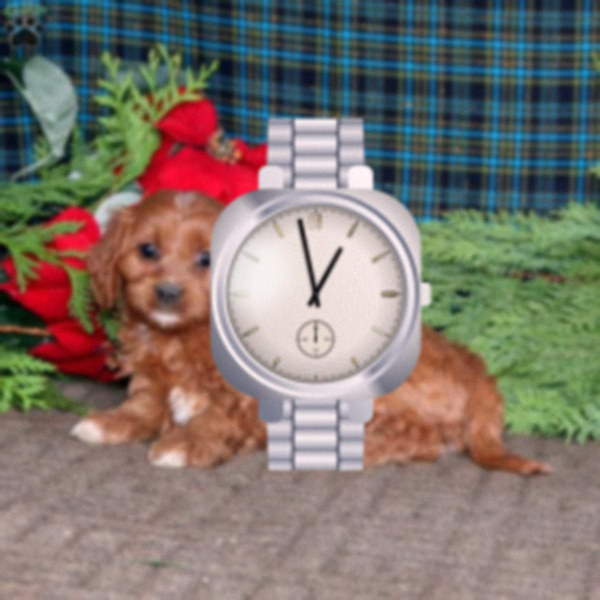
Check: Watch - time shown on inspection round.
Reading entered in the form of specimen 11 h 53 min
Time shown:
12 h 58 min
